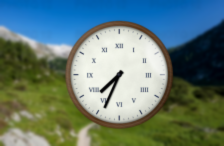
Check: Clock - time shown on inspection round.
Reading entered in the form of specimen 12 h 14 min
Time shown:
7 h 34 min
